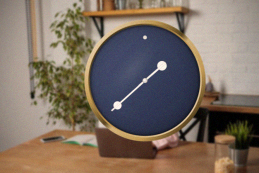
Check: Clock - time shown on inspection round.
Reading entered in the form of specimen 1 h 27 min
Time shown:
1 h 38 min
